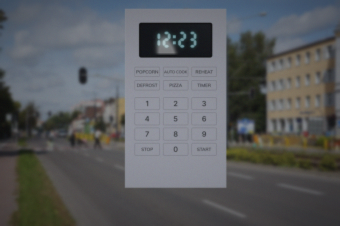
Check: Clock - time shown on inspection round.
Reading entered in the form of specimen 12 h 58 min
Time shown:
12 h 23 min
